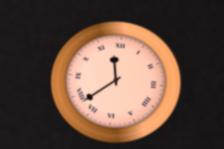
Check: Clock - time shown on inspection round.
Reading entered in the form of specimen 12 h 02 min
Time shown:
11 h 38 min
